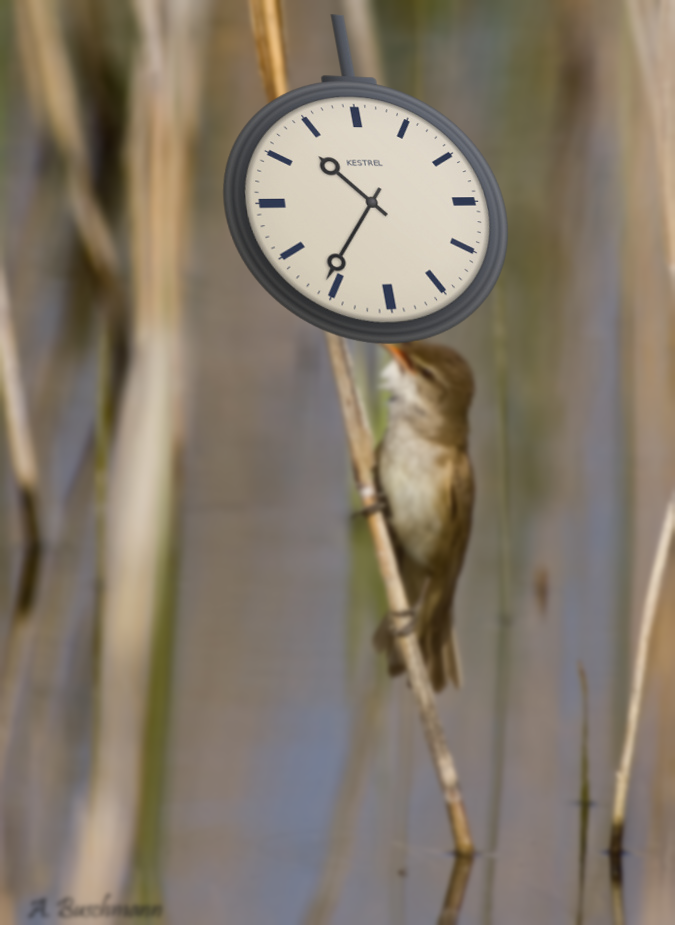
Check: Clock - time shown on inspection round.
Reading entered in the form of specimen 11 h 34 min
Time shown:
10 h 36 min
